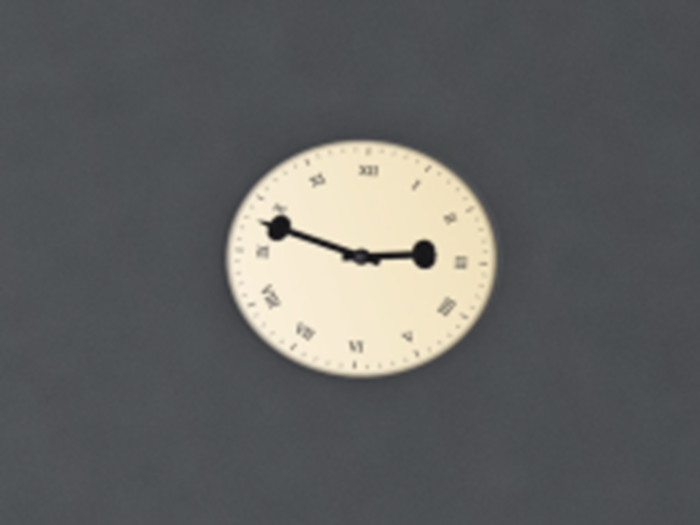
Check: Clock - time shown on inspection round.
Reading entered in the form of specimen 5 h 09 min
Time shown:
2 h 48 min
